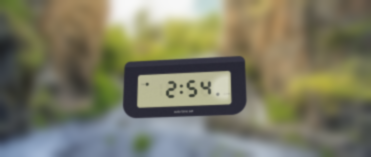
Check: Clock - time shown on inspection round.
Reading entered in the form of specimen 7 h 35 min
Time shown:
2 h 54 min
